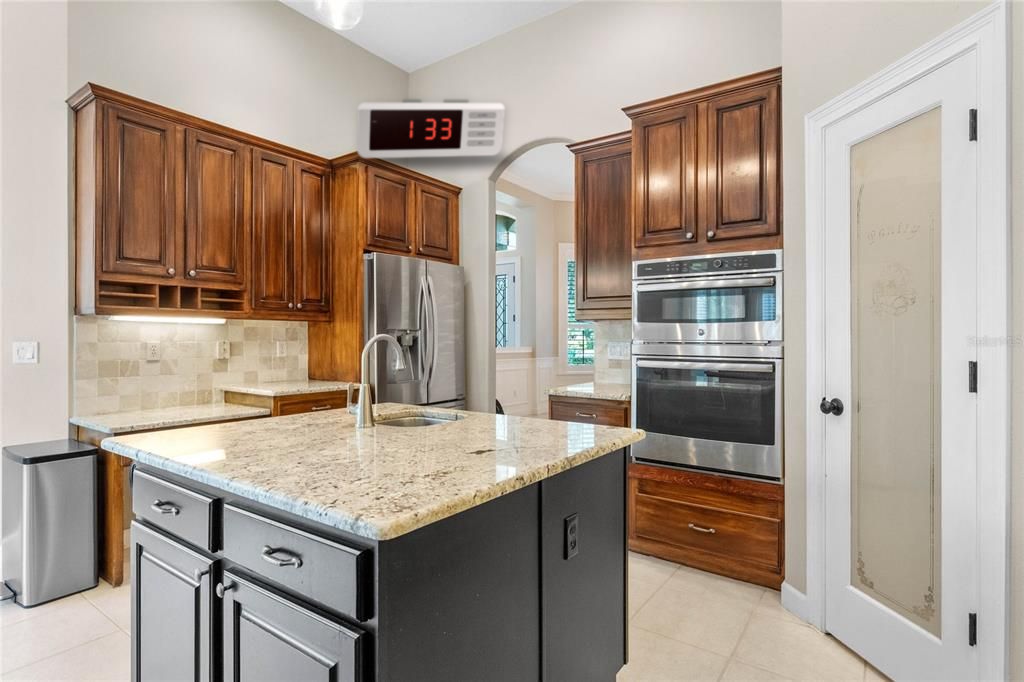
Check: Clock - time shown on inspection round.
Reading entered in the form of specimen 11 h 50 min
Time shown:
1 h 33 min
